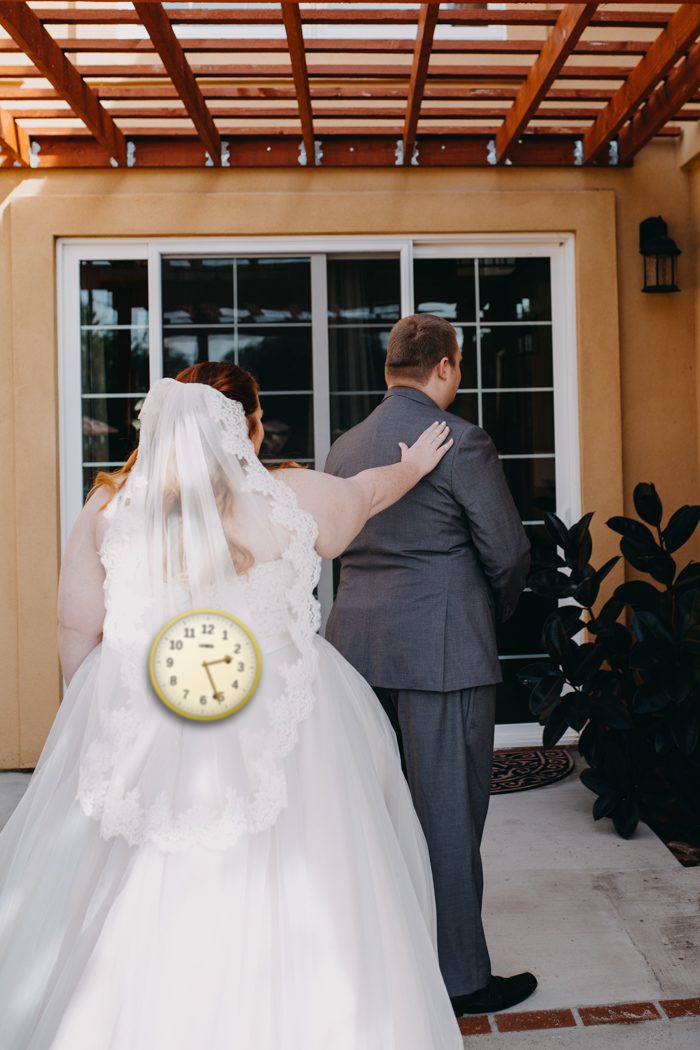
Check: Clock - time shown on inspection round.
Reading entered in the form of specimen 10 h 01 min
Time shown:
2 h 26 min
